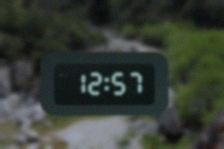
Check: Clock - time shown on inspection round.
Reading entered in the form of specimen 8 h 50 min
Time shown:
12 h 57 min
